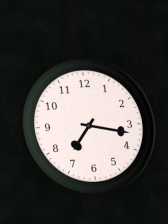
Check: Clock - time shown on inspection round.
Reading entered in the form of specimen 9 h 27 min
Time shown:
7 h 17 min
